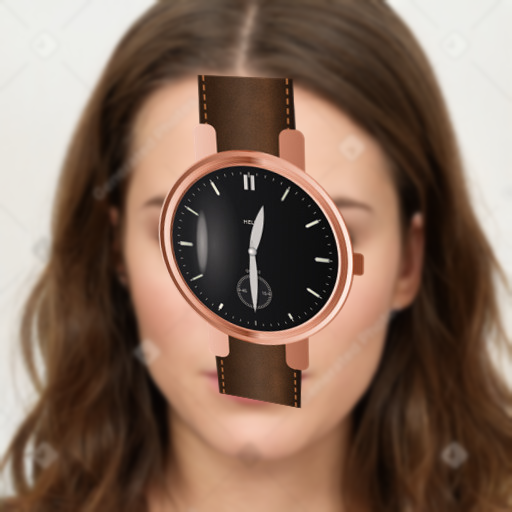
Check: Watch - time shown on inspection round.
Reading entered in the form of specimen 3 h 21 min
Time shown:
12 h 30 min
